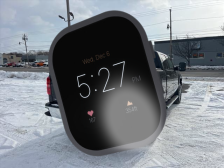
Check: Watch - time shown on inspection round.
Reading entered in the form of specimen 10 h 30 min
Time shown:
5 h 27 min
